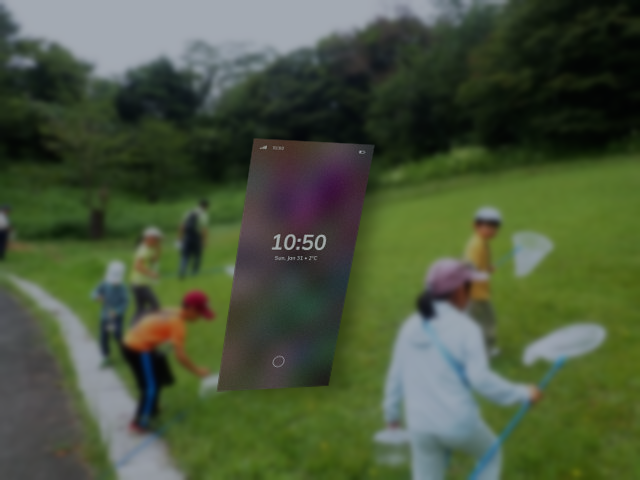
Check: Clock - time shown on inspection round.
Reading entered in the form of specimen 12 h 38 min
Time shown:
10 h 50 min
